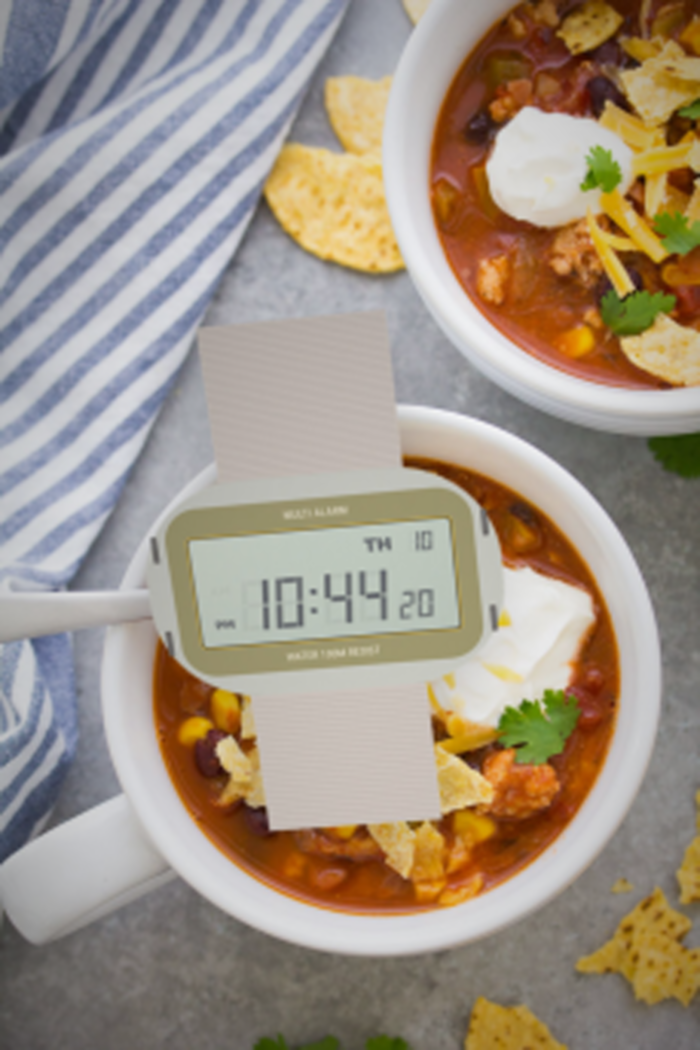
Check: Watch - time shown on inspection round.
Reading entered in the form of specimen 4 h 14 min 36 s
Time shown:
10 h 44 min 20 s
